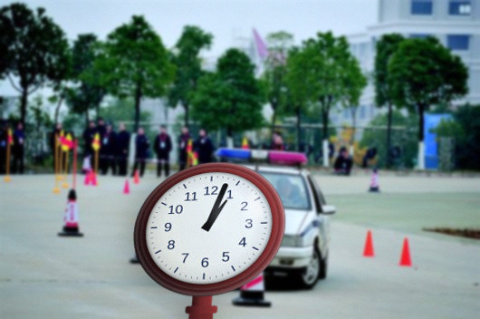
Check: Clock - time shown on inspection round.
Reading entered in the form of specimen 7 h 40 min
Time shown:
1 h 03 min
